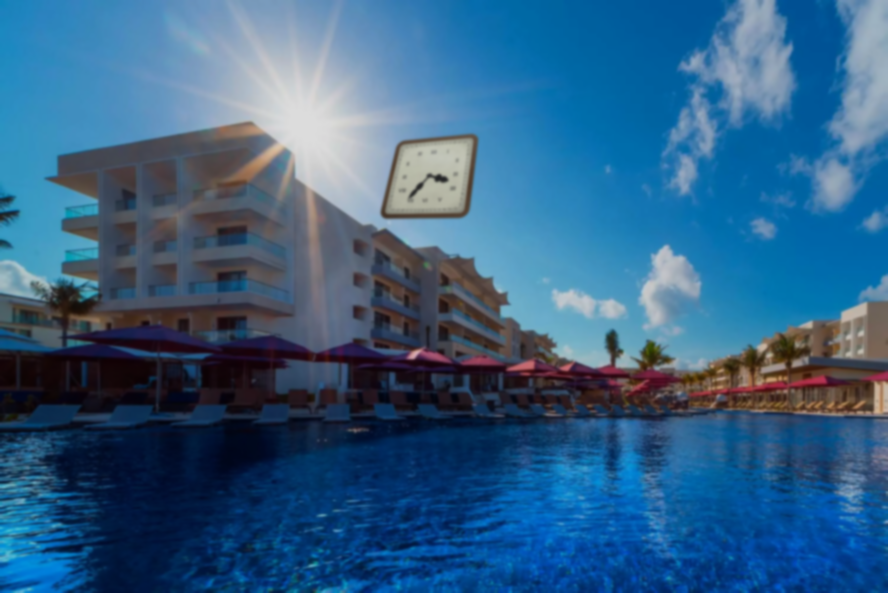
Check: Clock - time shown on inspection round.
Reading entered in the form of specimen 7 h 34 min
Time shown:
3 h 36 min
